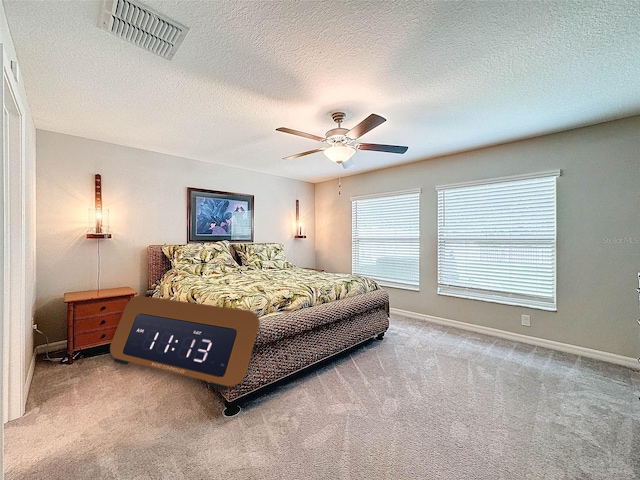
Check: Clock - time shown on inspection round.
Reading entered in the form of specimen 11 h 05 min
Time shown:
11 h 13 min
